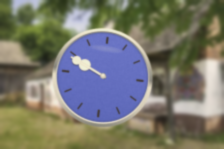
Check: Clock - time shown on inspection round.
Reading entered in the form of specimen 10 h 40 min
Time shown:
9 h 49 min
